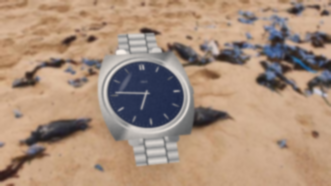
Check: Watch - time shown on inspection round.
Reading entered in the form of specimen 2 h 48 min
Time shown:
6 h 46 min
